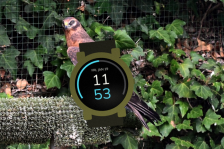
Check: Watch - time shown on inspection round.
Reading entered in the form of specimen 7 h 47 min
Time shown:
11 h 53 min
